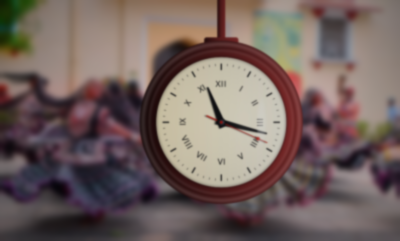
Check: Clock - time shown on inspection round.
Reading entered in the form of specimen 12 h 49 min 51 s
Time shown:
11 h 17 min 19 s
